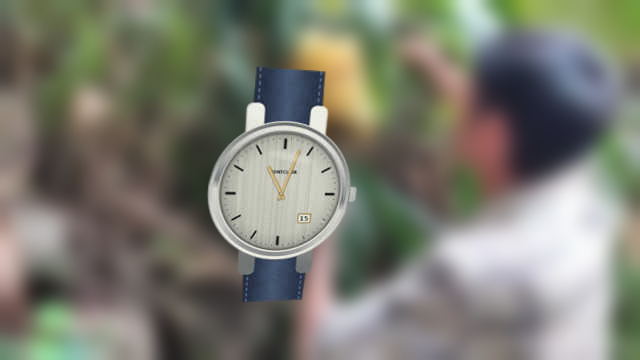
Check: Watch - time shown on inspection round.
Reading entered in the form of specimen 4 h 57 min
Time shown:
11 h 03 min
